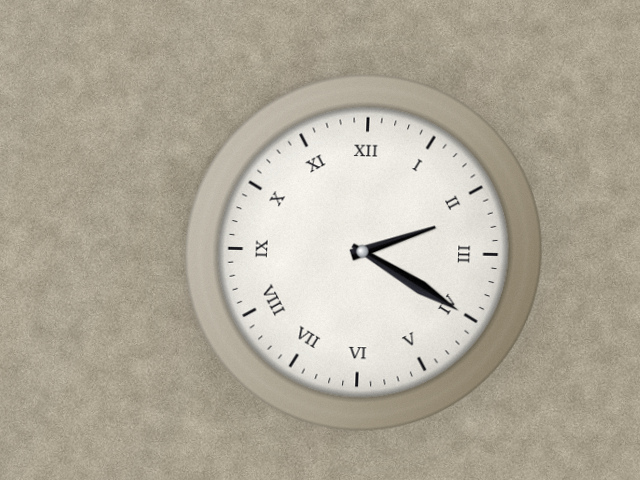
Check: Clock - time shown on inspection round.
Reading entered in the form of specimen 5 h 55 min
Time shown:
2 h 20 min
